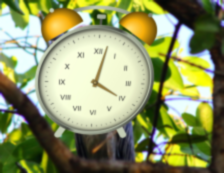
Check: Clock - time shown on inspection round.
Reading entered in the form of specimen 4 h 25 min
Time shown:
4 h 02 min
